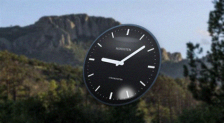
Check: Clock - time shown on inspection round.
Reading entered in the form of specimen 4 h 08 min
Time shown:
9 h 08 min
